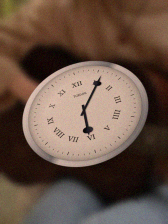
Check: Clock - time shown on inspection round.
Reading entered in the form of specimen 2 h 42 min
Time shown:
6 h 06 min
